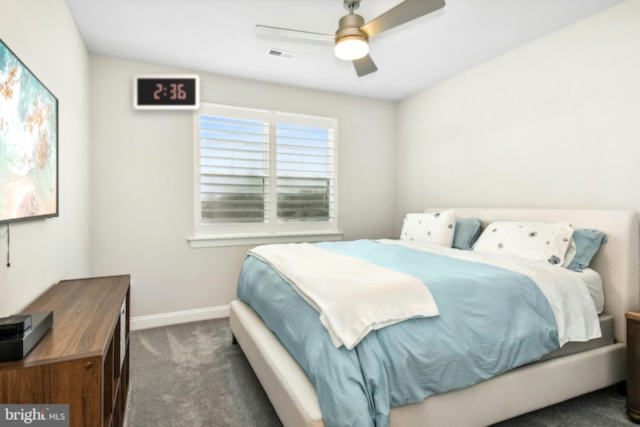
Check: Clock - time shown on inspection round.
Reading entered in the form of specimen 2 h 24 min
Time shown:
2 h 36 min
